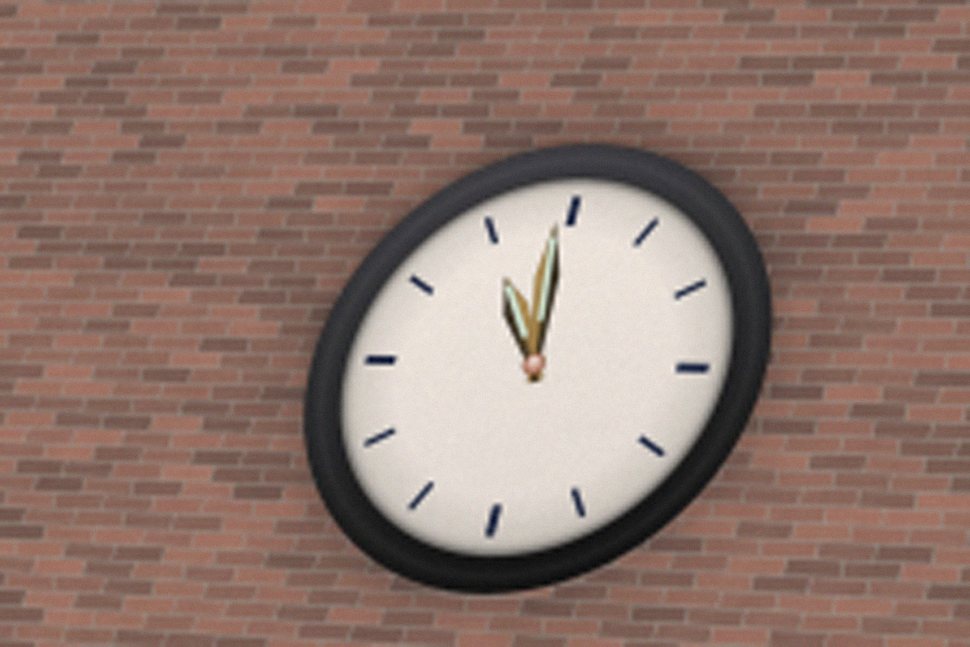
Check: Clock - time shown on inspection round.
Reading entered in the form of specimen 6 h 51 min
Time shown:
10 h 59 min
